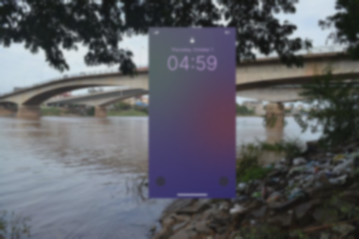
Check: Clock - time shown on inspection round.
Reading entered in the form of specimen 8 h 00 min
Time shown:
4 h 59 min
